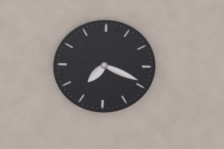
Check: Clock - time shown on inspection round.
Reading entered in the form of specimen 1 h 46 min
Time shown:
7 h 19 min
